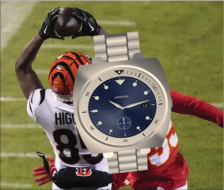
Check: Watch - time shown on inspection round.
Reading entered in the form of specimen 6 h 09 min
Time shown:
10 h 13 min
